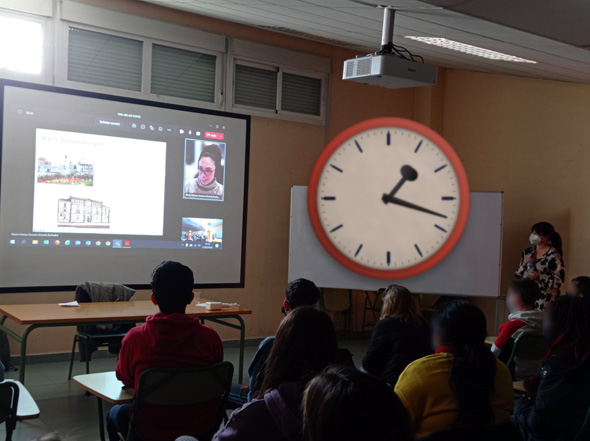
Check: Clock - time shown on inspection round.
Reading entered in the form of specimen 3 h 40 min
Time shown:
1 h 18 min
